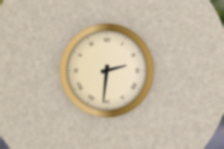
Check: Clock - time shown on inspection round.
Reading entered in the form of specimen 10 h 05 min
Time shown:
2 h 31 min
